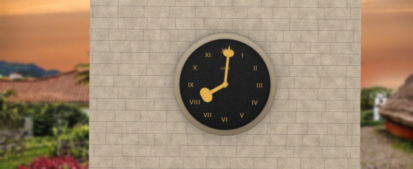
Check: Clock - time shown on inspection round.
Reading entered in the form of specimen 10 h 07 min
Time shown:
8 h 01 min
